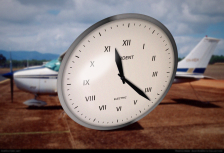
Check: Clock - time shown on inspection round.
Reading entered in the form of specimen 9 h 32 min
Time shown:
11 h 22 min
